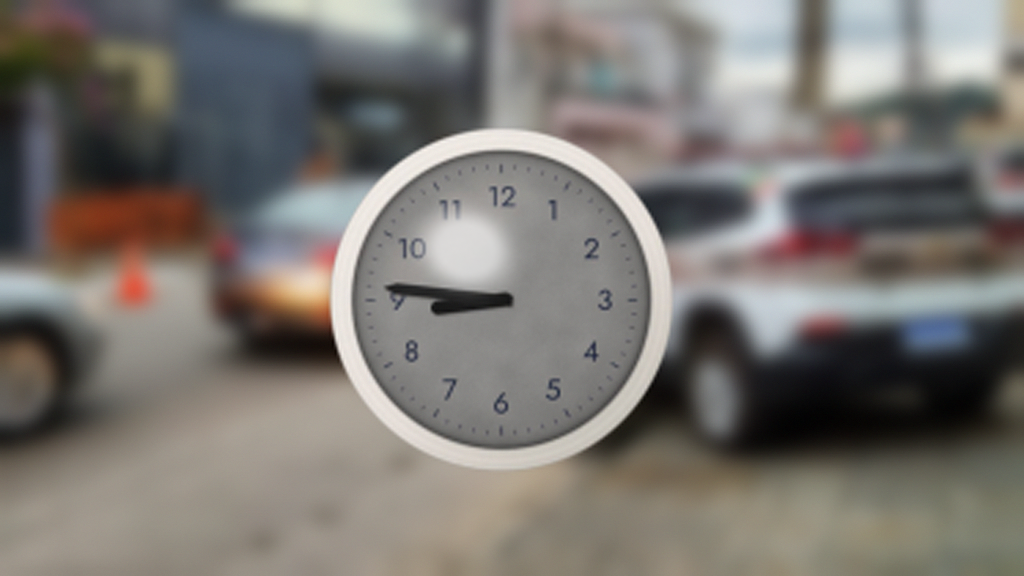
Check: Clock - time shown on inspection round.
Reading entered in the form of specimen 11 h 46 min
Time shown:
8 h 46 min
